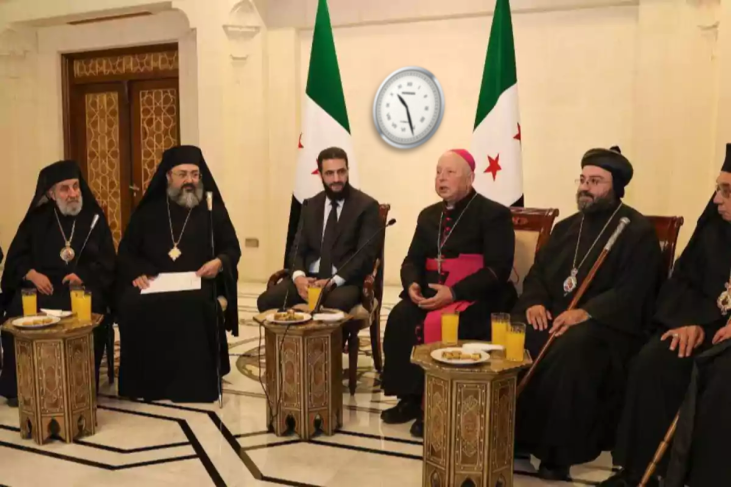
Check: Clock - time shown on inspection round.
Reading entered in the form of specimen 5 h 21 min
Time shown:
10 h 26 min
